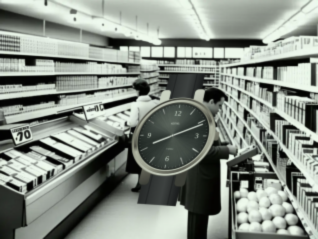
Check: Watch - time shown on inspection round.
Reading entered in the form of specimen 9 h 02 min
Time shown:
8 h 11 min
